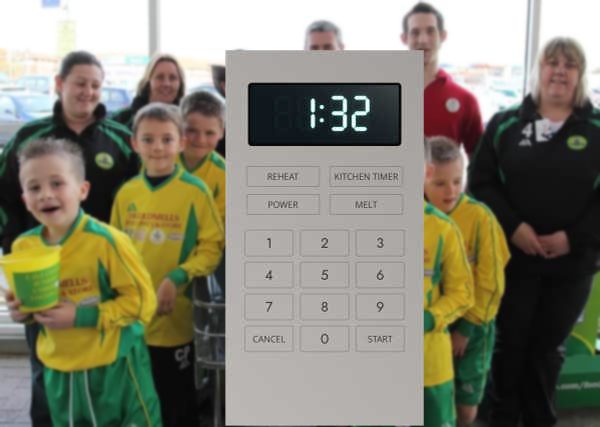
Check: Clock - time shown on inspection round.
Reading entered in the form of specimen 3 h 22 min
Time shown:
1 h 32 min
